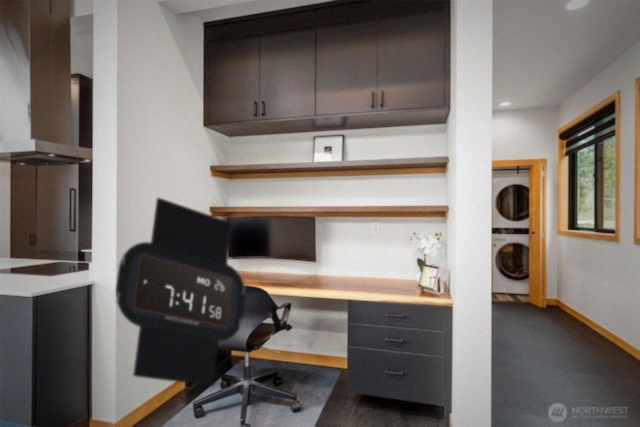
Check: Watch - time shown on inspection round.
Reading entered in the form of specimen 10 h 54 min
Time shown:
7 h 41 min
